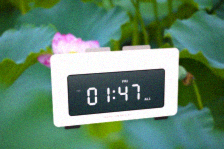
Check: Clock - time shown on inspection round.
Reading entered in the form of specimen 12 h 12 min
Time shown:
1 h 47 min
